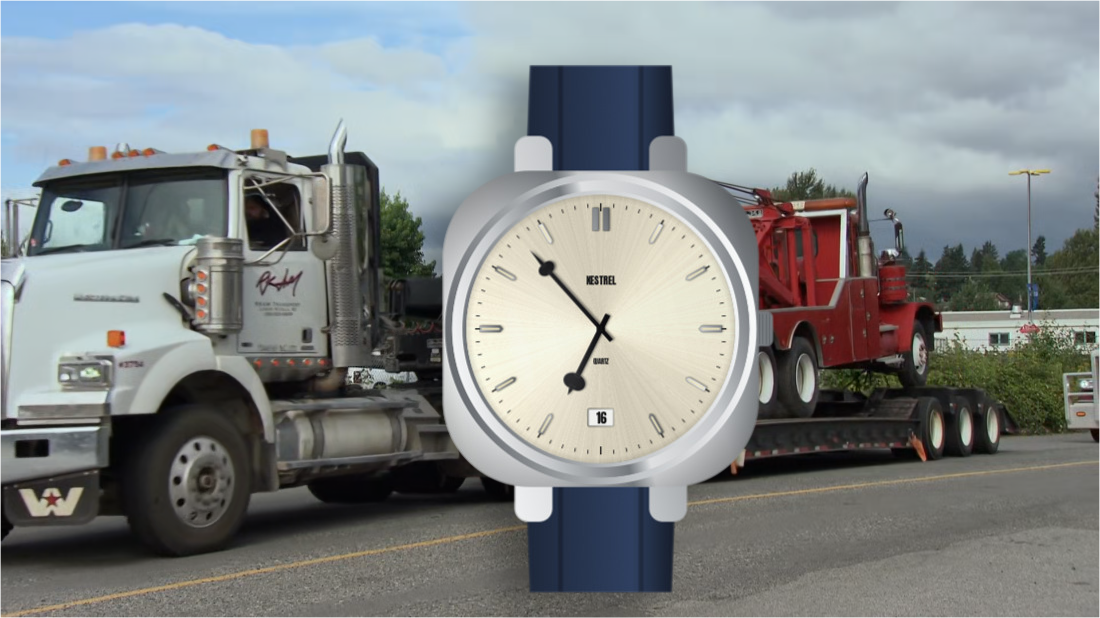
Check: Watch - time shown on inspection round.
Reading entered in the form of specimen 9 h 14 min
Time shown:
6 h 53 min
